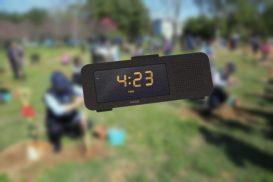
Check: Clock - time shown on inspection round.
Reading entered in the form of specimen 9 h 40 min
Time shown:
4 h 23 min
